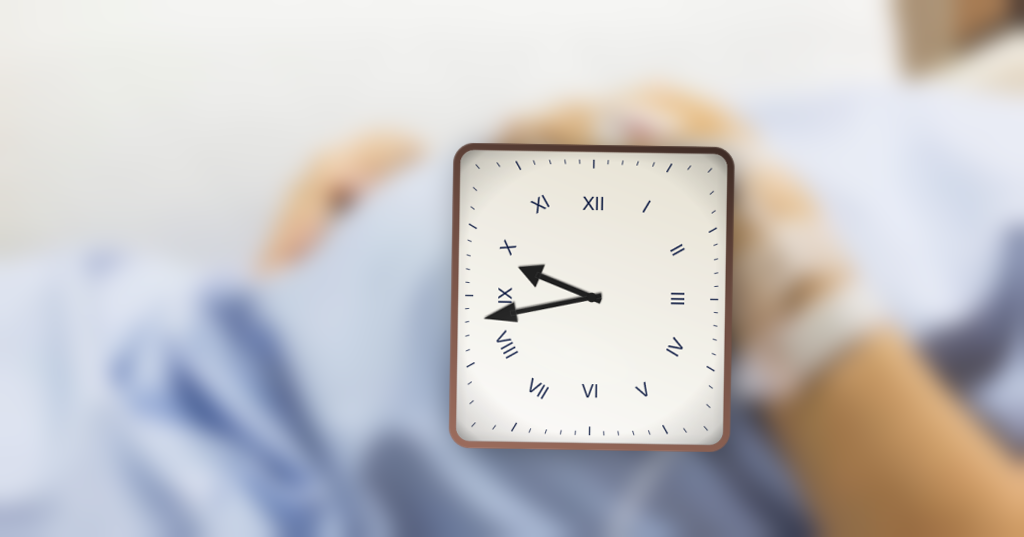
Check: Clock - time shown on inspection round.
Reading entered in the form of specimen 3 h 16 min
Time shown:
9 h 43 min
